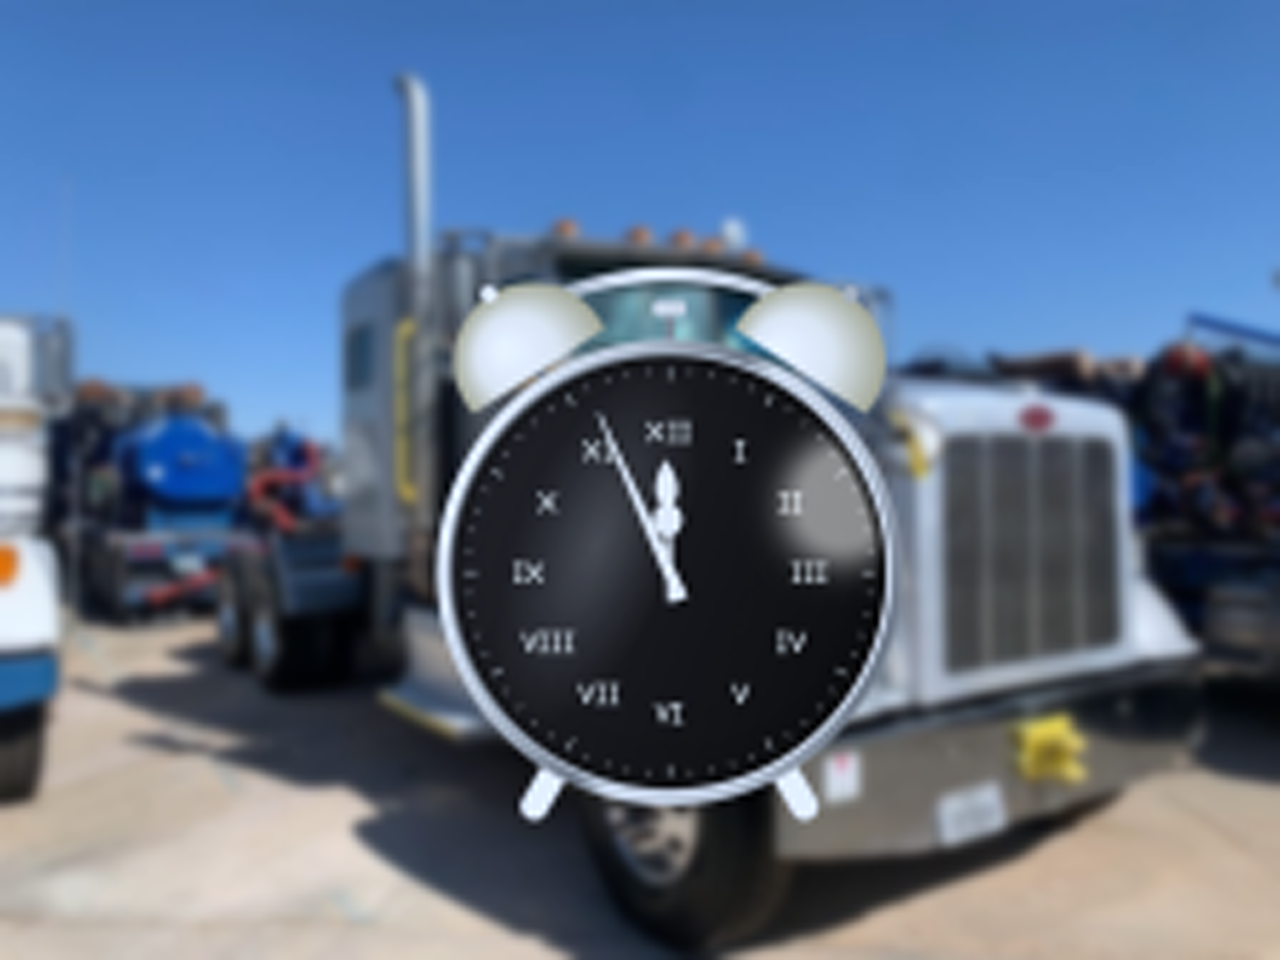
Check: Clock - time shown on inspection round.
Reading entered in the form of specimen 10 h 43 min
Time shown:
11 h 56 min
